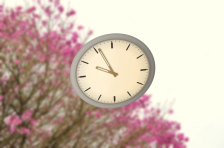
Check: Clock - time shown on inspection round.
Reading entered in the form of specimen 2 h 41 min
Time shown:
9 h 56 min
